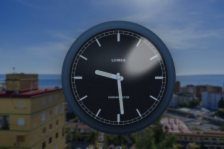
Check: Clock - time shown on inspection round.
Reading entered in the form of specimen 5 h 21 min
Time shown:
9 h 29 min
